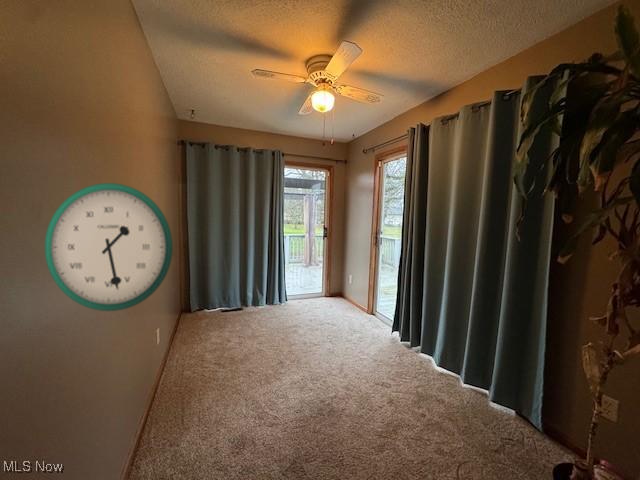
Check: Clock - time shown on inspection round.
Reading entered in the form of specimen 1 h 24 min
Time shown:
1 h 28 min
